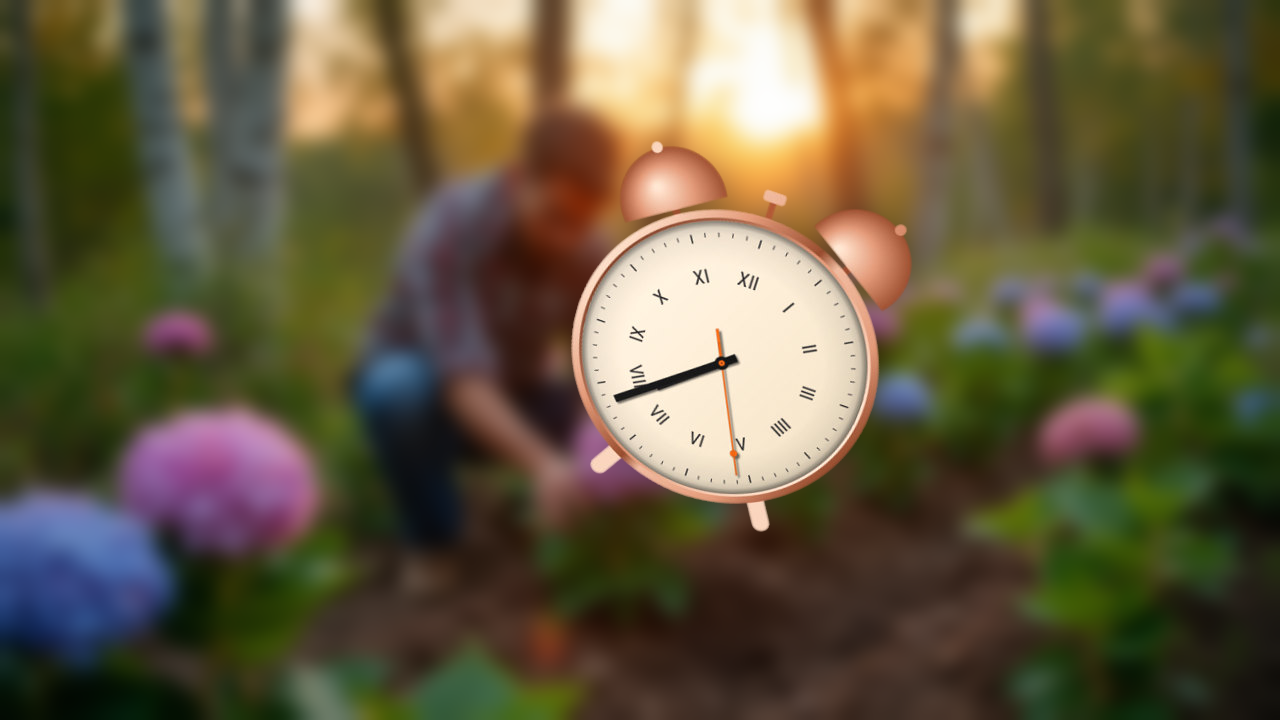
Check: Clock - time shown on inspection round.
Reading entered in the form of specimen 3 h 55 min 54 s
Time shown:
7 h 38 min 26 s
